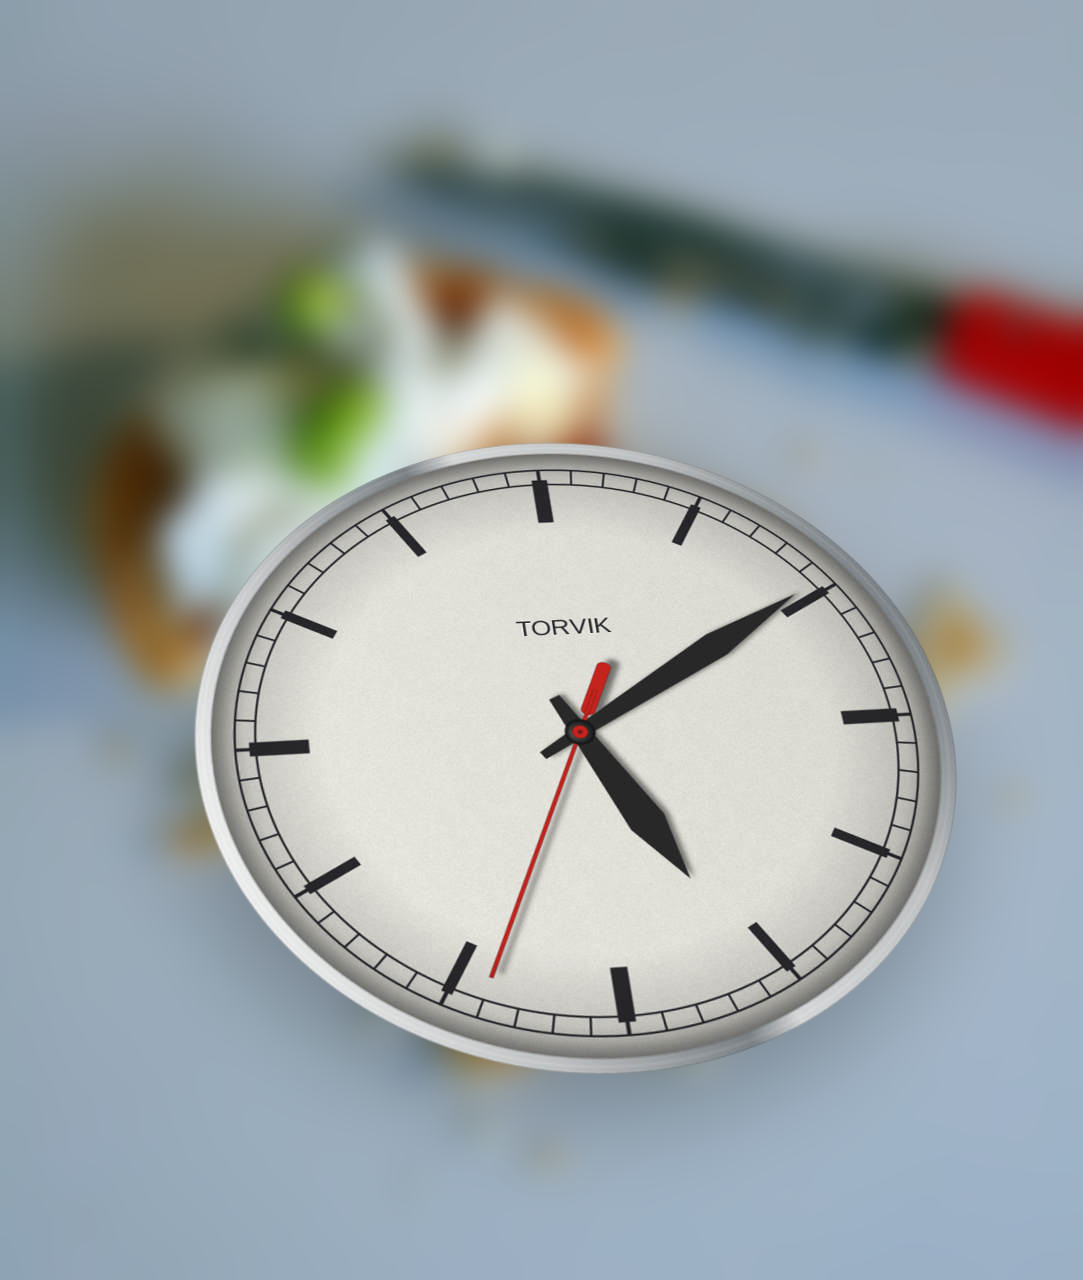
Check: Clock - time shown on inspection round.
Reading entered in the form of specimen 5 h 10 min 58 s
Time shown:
5 h 09 min 34 s
